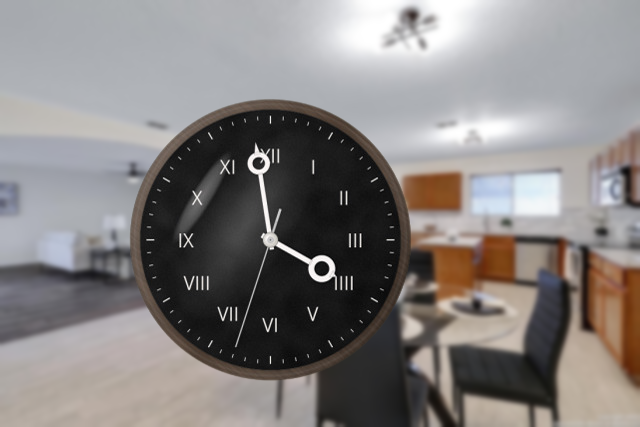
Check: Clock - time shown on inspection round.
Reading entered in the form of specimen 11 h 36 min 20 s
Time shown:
3 h 58 min 33 s
